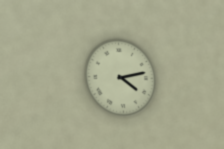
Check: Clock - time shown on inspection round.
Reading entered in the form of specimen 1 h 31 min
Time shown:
4 h 13 min
